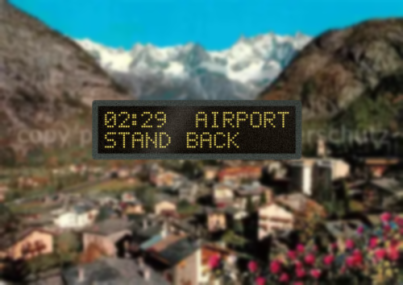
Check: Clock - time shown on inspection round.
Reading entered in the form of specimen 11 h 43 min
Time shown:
2 h 29 min
